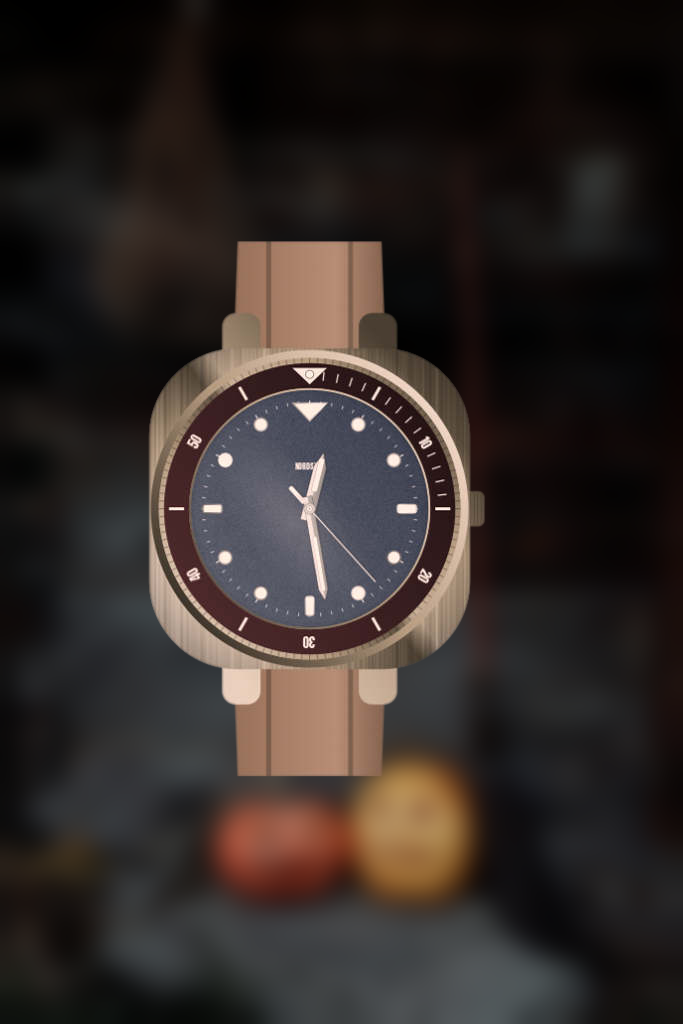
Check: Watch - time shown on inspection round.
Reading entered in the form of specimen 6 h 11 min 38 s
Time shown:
12 h 28 min 23 s
